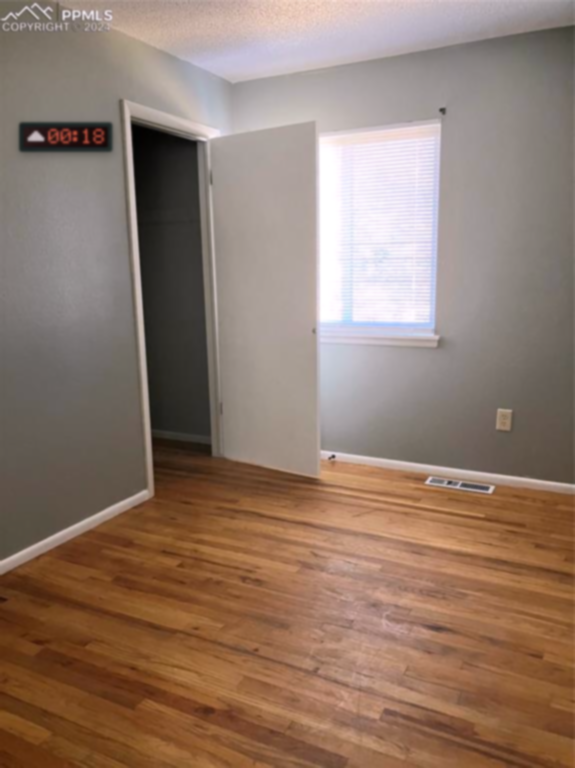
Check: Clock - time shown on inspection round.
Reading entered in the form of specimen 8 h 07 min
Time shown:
0 h 18 min
